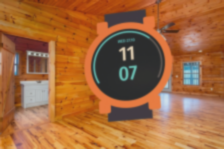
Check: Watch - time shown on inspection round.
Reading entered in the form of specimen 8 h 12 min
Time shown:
11 h 07 min
